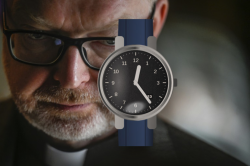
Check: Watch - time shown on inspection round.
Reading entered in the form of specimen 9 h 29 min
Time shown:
12 h 24 min
